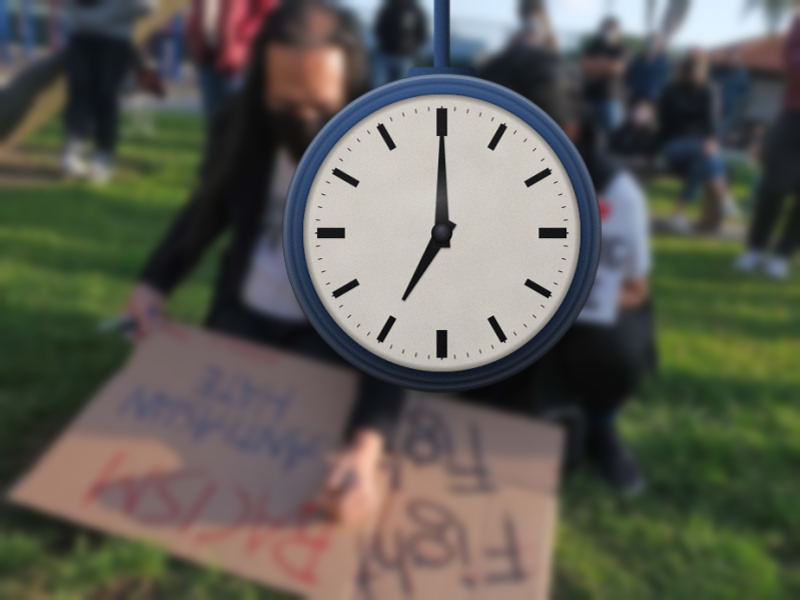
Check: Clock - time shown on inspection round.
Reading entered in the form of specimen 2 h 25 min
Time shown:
7 h 00 min
